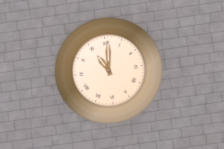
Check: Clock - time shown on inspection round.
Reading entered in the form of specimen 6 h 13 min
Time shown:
11 h 01 min
